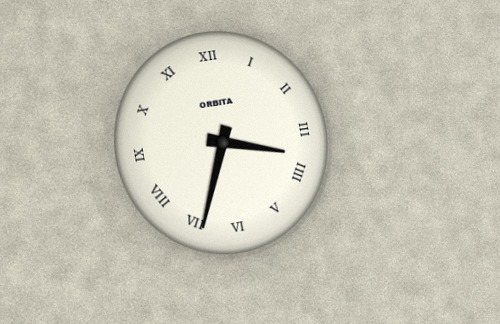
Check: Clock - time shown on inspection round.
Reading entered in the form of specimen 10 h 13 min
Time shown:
3 h 34 min
